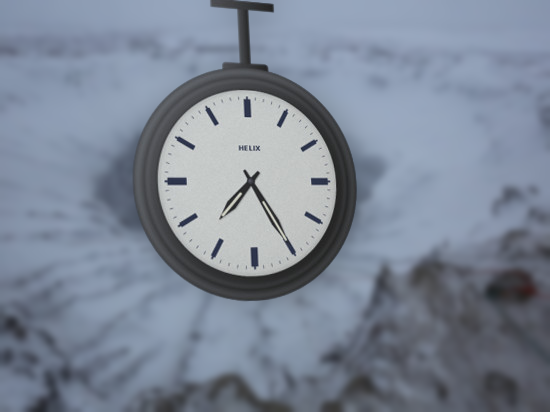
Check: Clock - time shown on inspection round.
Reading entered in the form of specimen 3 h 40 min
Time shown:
7 h 25 min
